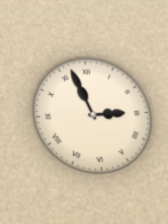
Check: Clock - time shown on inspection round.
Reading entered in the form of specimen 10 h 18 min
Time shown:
2 h 57 min
